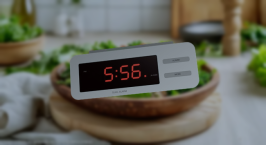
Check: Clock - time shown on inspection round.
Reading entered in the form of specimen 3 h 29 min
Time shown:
5 h 56 min
